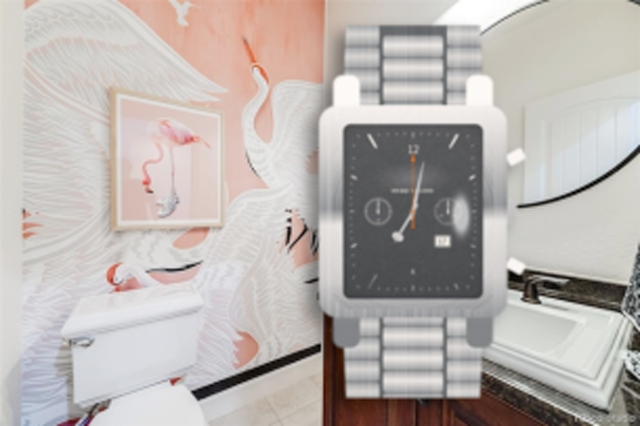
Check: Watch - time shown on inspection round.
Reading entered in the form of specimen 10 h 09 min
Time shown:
7 h 02 min
